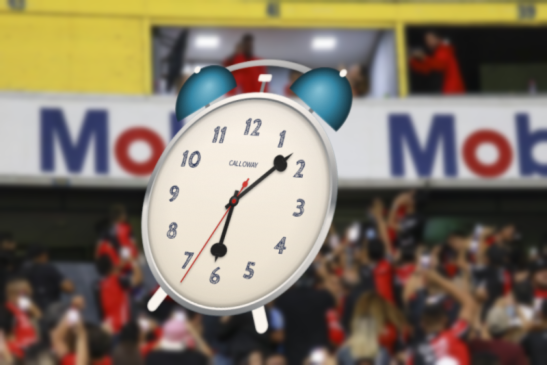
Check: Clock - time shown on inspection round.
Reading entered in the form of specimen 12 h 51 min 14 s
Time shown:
6 h 07 min 34 s
